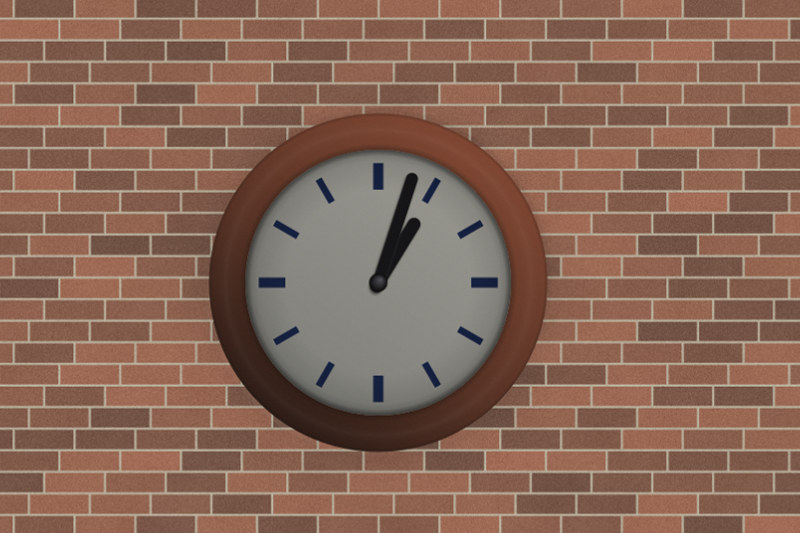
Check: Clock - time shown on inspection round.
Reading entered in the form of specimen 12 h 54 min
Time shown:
1 h 03 min
